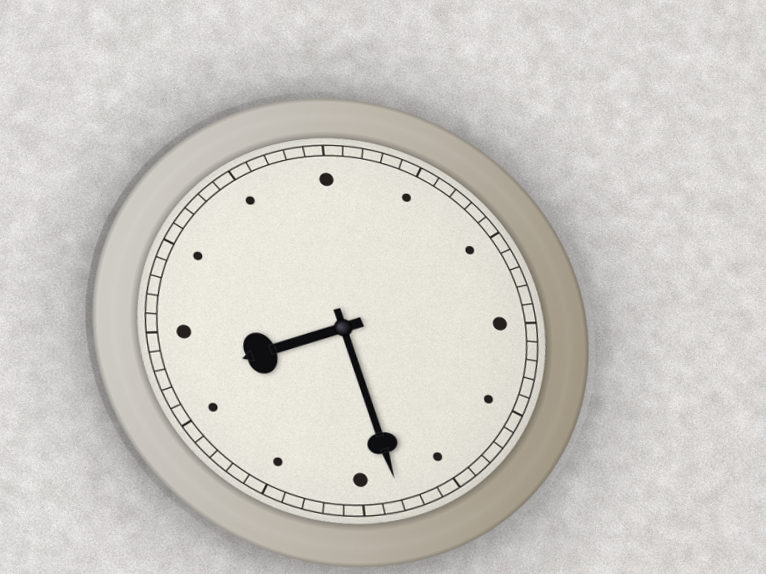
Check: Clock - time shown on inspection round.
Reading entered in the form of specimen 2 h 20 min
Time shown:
8 h 28 min
